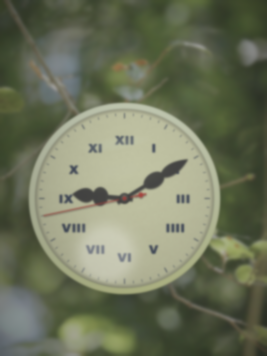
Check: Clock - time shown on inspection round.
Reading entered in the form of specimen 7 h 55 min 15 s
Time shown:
9 h 09 min 43 s
